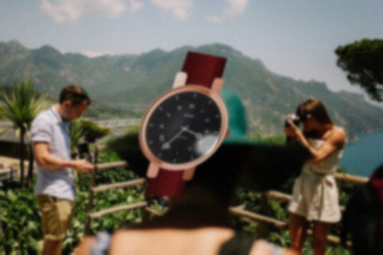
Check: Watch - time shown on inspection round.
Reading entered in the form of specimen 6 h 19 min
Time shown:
3 h 36 min
